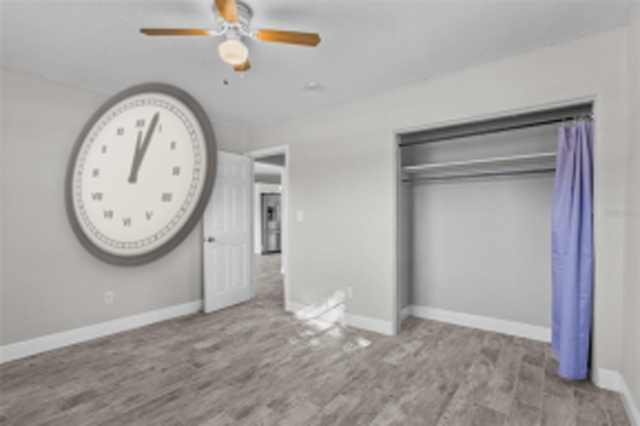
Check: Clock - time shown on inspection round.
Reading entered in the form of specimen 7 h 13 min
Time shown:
12 h 03 min
